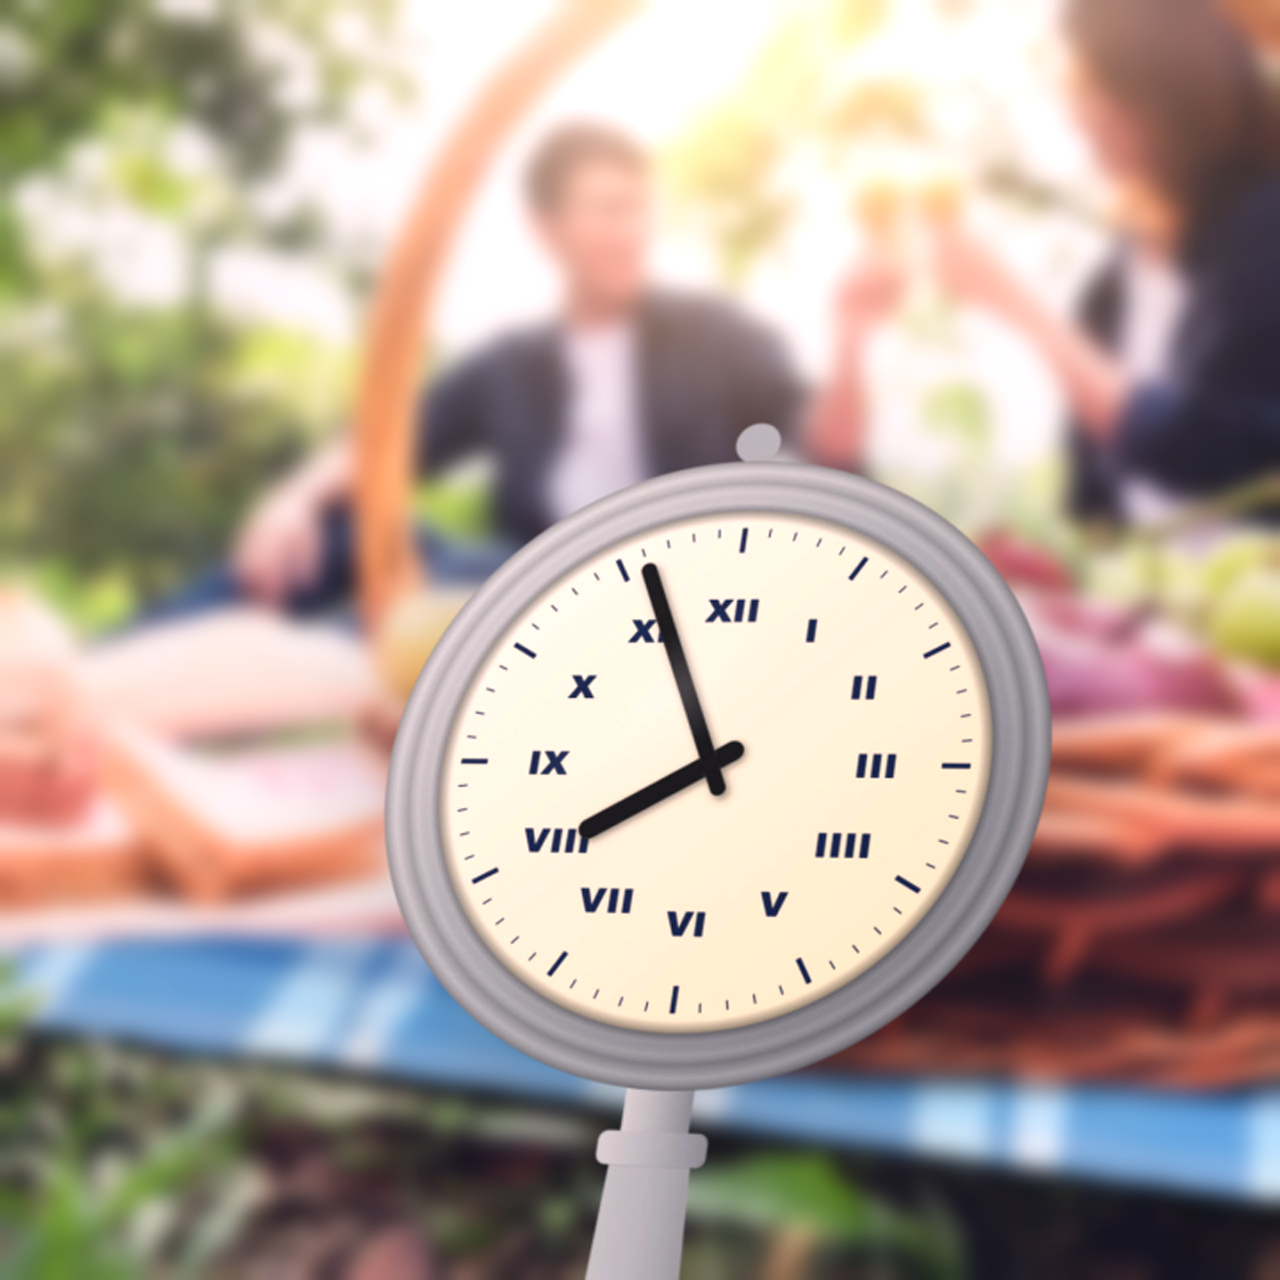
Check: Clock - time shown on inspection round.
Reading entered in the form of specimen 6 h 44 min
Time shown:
7 h 56 min
